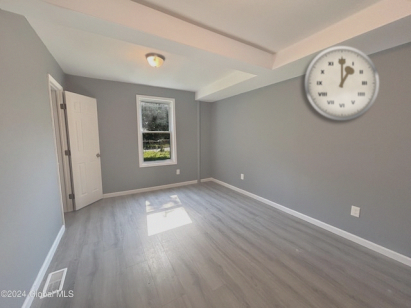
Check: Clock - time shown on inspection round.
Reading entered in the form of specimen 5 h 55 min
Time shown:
1 h 00 min
